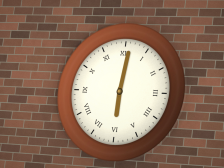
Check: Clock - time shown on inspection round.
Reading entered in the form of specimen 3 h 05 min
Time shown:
6 h 01 min
